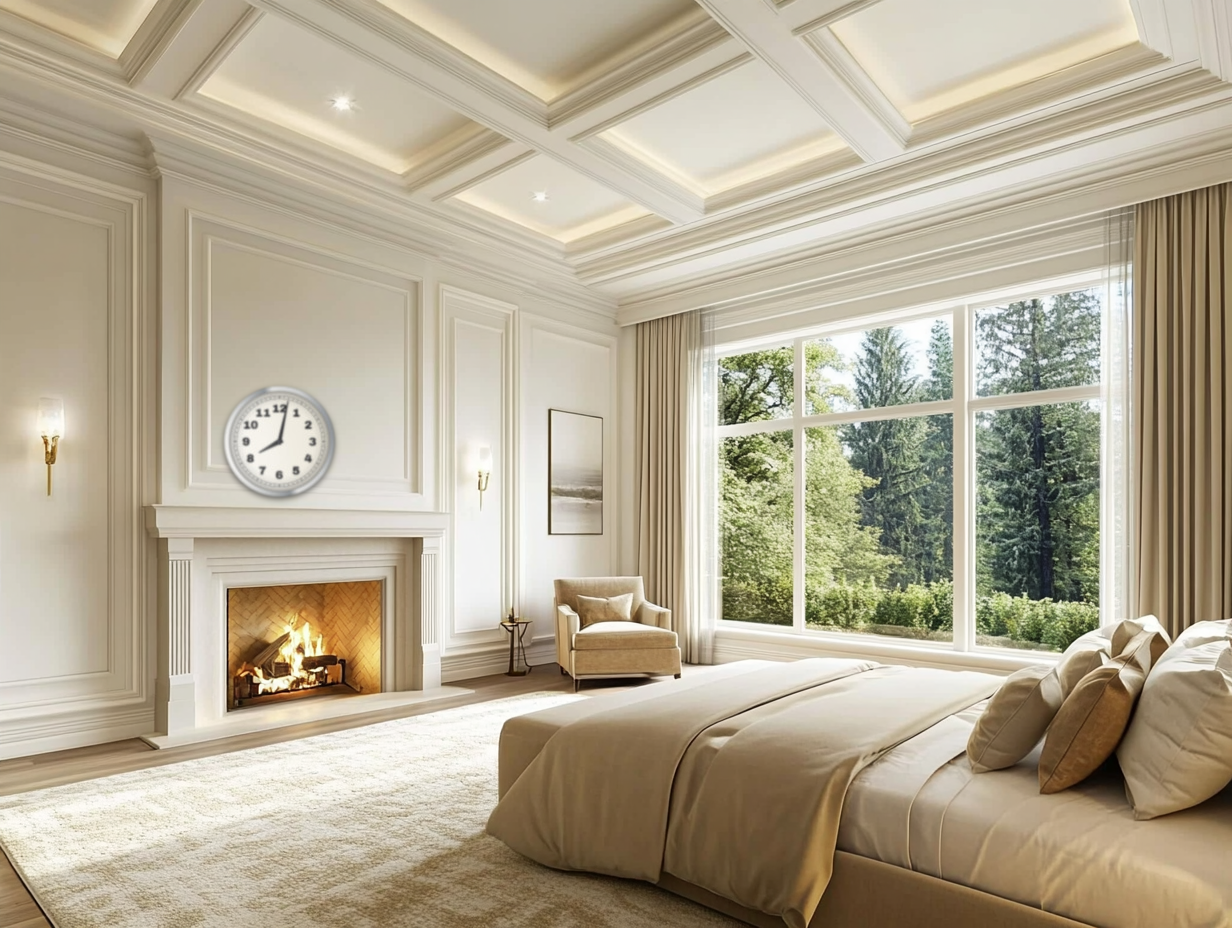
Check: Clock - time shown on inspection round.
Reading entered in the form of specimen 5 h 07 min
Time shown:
8 h 02 min
